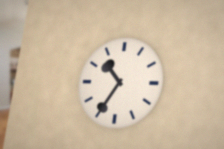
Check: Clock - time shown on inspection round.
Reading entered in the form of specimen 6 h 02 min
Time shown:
10 h 35 min
